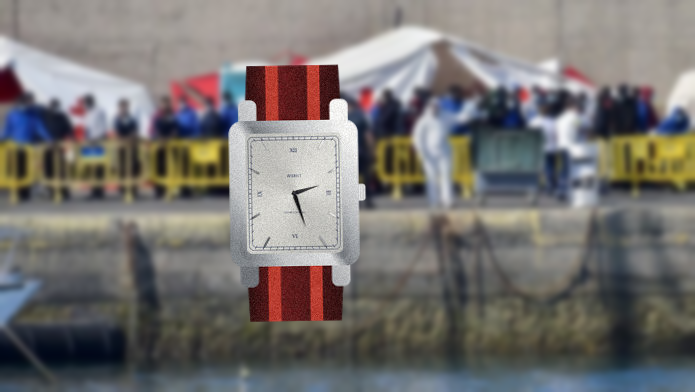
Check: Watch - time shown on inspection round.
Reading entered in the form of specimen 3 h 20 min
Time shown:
2 h 27 min
